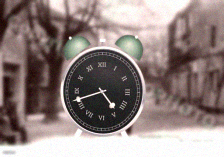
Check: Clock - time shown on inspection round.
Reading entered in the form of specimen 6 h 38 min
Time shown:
4 h 42 min
